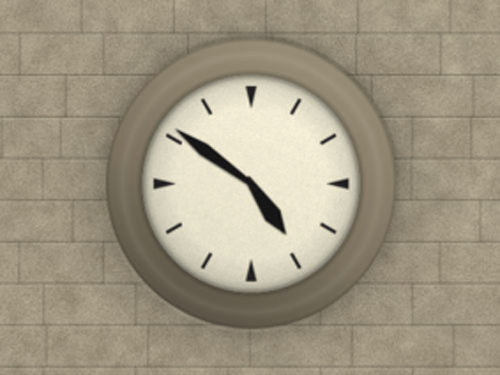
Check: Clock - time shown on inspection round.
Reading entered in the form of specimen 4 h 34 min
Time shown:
4 h 51 min
